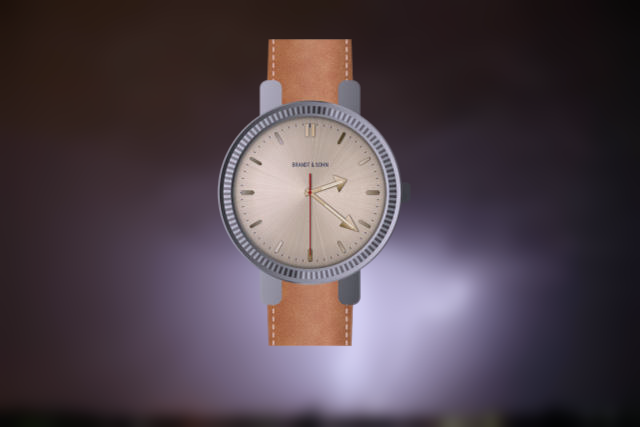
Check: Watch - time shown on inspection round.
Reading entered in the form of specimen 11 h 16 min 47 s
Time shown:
2 h 21 min 30 s
